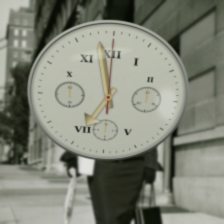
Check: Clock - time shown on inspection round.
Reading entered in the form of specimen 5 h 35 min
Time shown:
6 h 58 min
